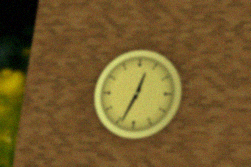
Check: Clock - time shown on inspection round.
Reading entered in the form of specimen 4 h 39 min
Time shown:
12 h 34 min
